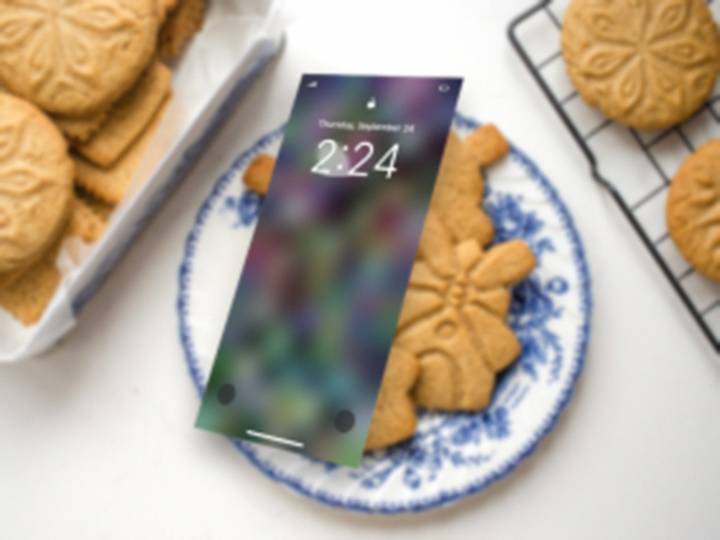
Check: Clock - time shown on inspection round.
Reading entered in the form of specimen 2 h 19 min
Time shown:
2 h 24 min
